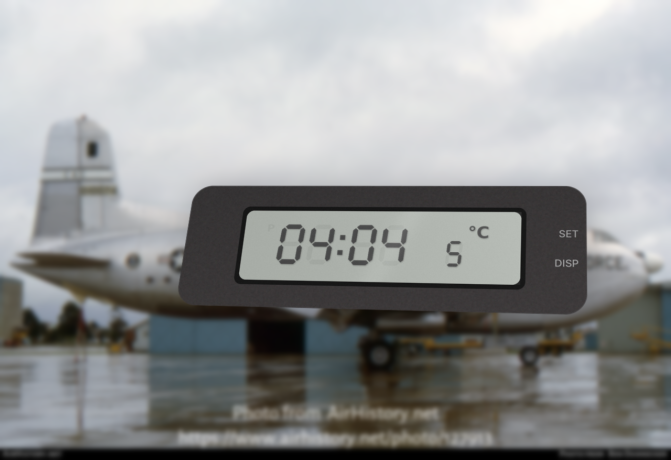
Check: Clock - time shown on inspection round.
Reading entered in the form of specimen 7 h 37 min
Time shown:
4 h 04 min
